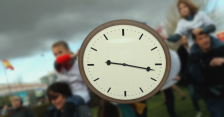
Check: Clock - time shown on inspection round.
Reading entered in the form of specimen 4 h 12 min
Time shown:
9 h 17 min
